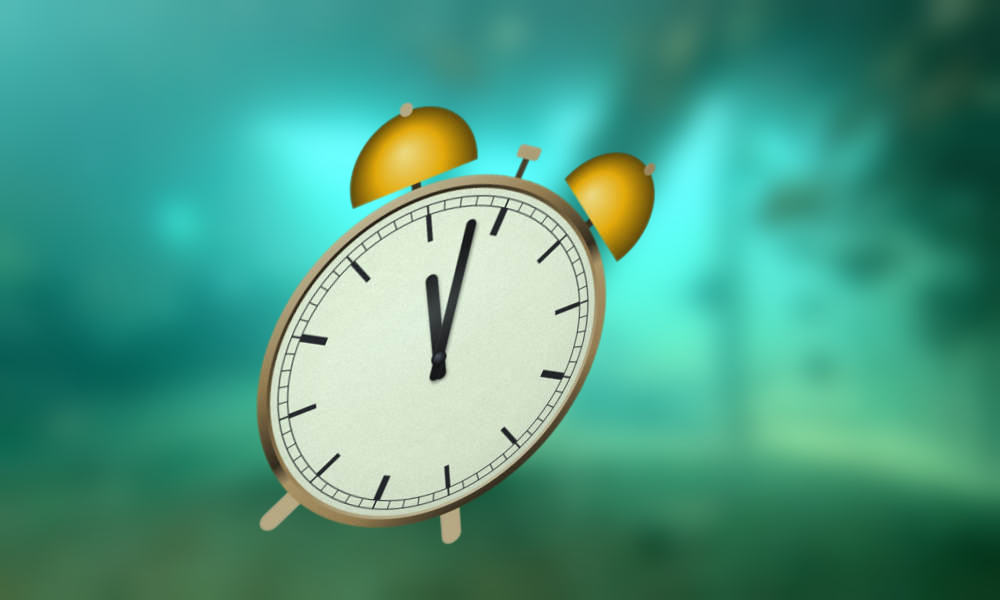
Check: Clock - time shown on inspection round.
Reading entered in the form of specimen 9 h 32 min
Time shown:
10 h 58 min
